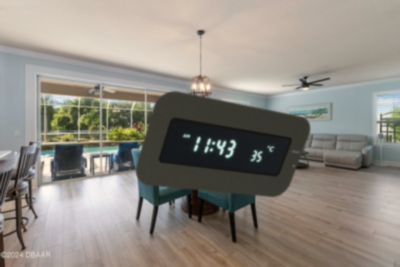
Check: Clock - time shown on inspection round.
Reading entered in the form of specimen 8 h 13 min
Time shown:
11 h 43 min
